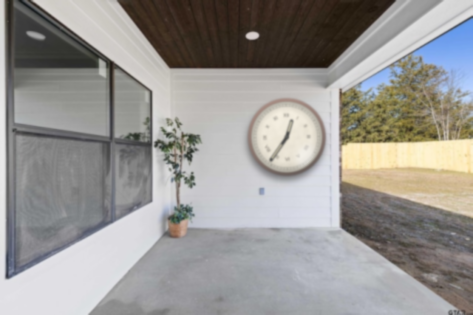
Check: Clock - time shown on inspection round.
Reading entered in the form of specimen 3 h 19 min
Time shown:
12 h 36 min
